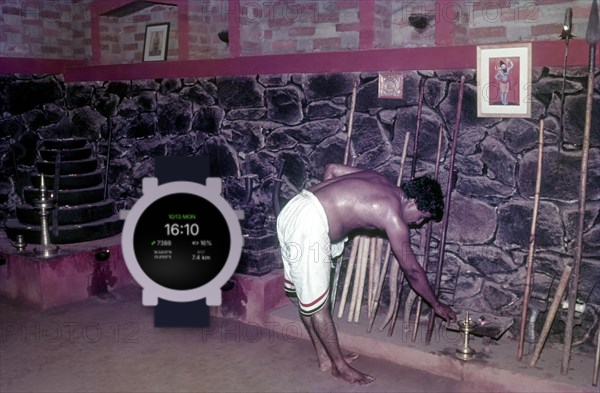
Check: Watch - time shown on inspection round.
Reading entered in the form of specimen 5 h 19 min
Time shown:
16 h 10 min
